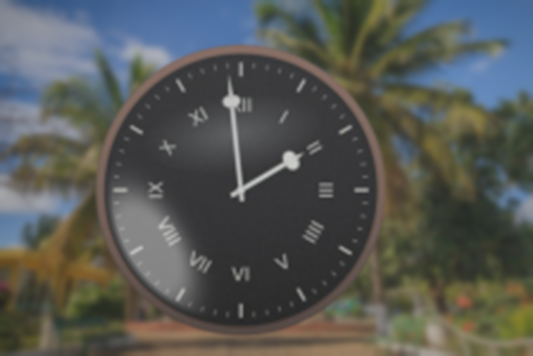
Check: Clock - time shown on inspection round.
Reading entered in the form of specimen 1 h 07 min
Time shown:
1 h 59 min
